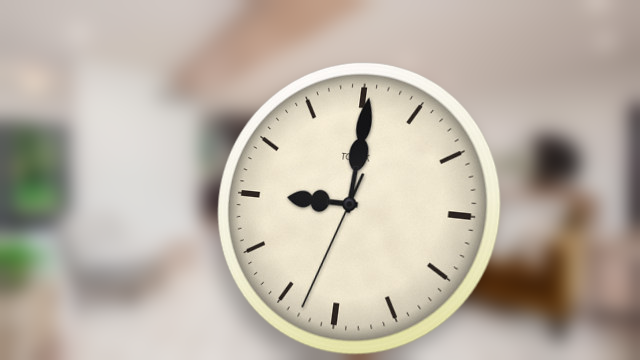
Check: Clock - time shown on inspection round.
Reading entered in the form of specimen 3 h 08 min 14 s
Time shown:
9 h 00 min 33 s
